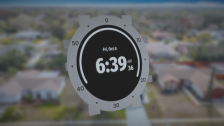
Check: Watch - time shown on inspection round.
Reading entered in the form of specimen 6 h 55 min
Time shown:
6 h 39 min
